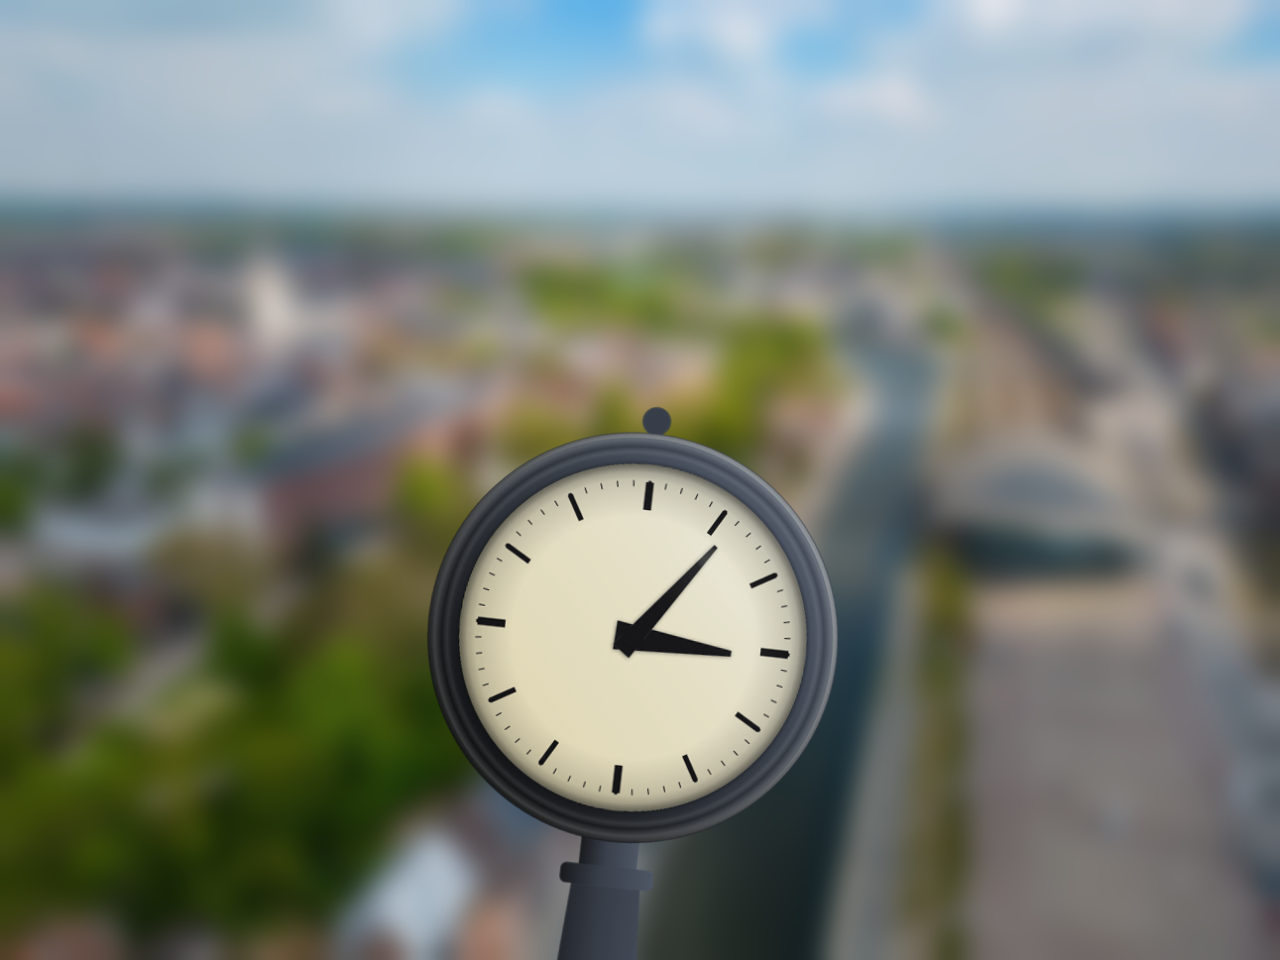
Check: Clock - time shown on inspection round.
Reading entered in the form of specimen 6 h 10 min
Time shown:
3 h 06 min
